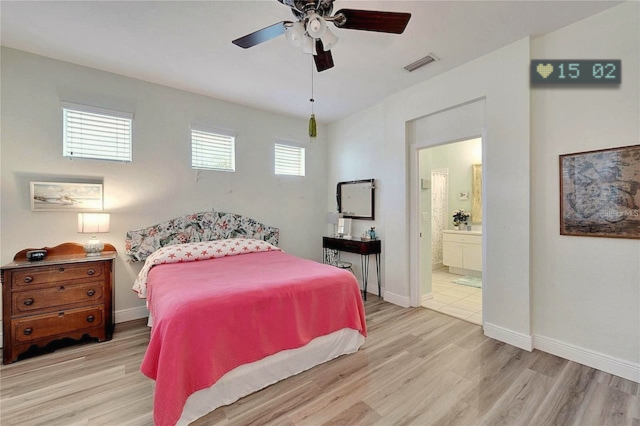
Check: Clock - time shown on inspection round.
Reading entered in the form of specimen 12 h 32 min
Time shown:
15 h 02 min
